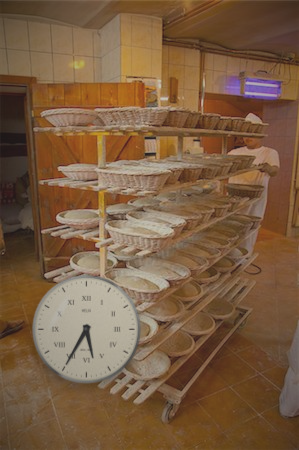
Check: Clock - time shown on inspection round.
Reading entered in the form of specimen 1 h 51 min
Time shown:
5 h 35 min
